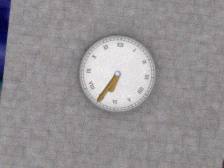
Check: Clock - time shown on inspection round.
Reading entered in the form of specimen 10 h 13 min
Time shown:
6 h 35 min
